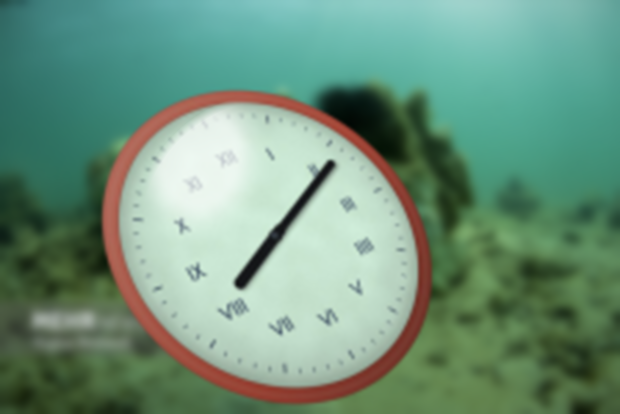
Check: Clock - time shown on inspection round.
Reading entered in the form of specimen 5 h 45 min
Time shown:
8 h 11 min
